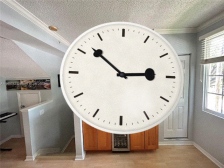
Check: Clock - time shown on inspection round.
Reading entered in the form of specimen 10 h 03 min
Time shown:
2 h 52 min
